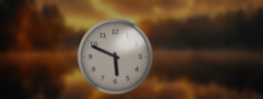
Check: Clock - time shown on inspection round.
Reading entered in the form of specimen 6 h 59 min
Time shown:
5 h 49 min
